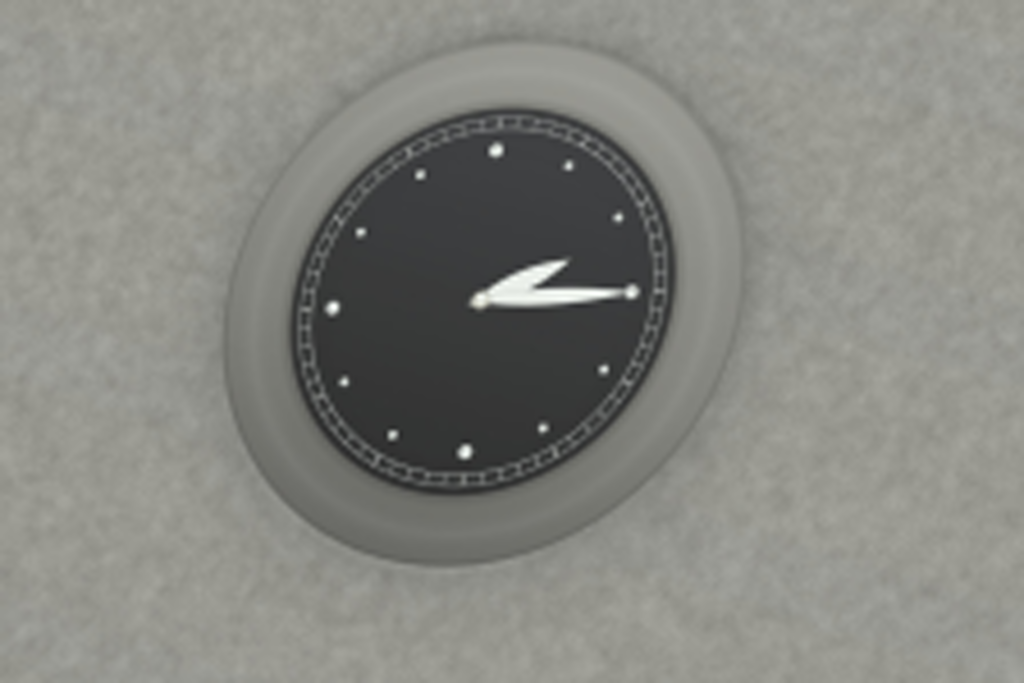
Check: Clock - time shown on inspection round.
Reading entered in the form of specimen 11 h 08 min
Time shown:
2 h 15 min
